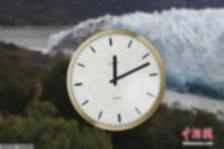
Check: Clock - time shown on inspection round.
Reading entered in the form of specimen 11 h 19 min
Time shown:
12 h 12 min
